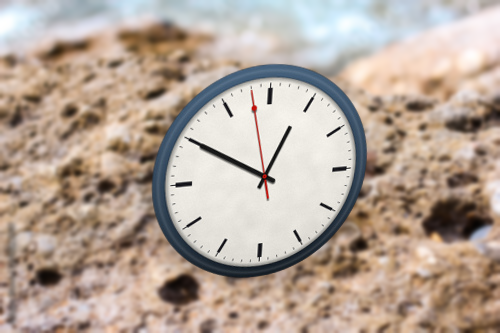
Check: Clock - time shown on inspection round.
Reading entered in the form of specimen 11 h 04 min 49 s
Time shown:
12 h 49 min 58 s
